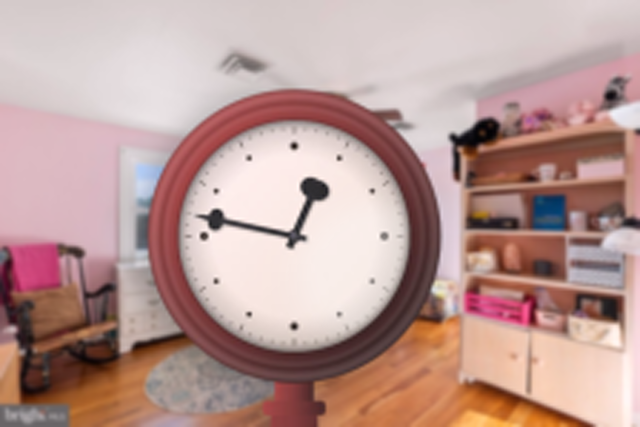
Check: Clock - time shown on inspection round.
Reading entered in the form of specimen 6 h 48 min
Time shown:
12 h 47 min
